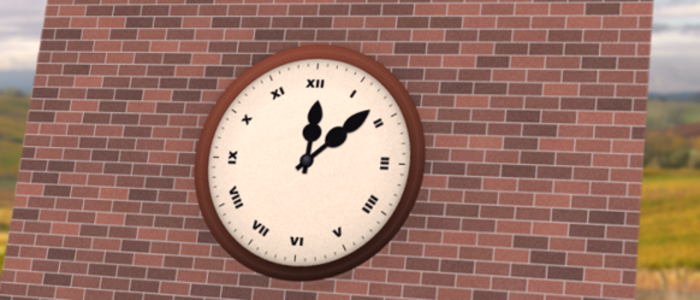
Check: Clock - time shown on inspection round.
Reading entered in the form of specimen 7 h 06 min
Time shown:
12 h 08 min
